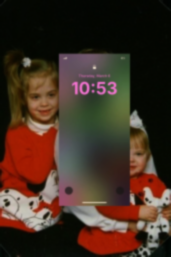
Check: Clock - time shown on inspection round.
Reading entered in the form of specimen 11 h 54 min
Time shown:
10 h 53 min
